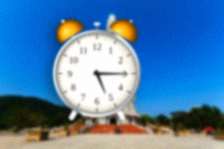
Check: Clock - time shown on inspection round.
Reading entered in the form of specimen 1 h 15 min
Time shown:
5 h 15 min
